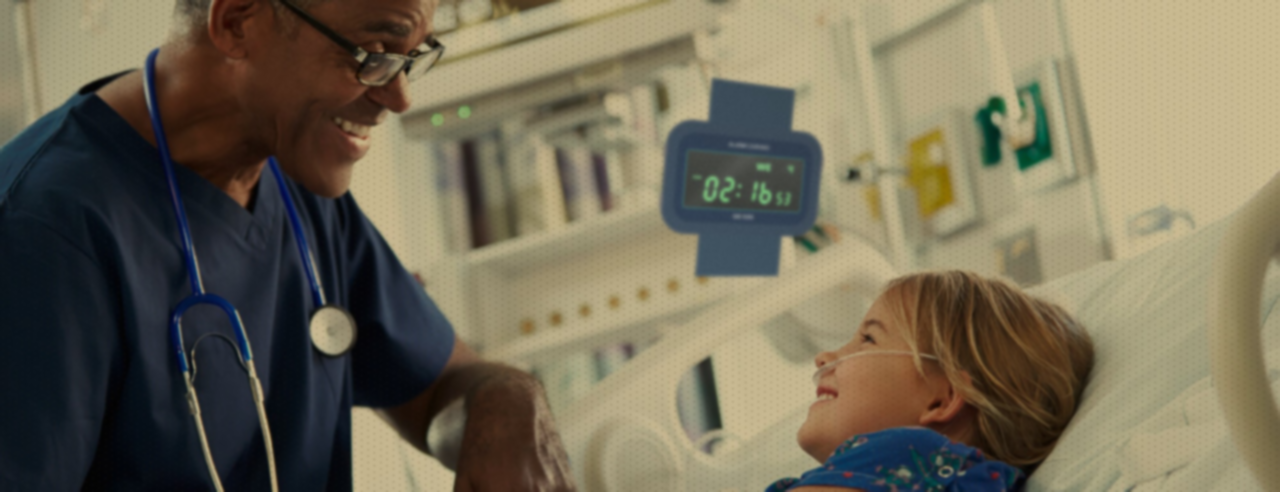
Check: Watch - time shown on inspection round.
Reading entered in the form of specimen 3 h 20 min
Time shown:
2 h 16 min
